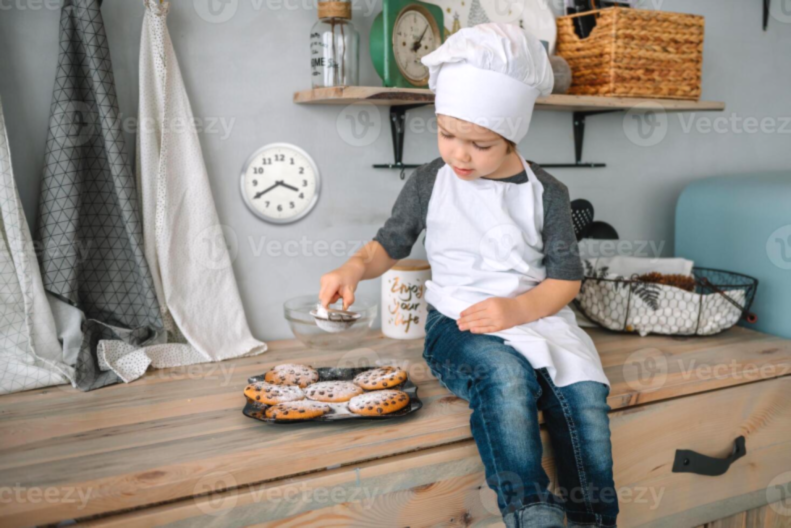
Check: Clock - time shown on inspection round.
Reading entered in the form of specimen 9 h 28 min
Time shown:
3 h 40 min
